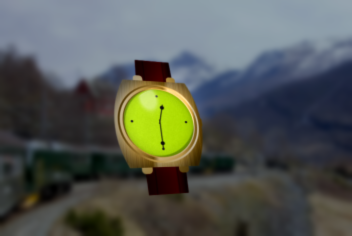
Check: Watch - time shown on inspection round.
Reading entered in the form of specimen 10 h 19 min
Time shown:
12 h 30 min
